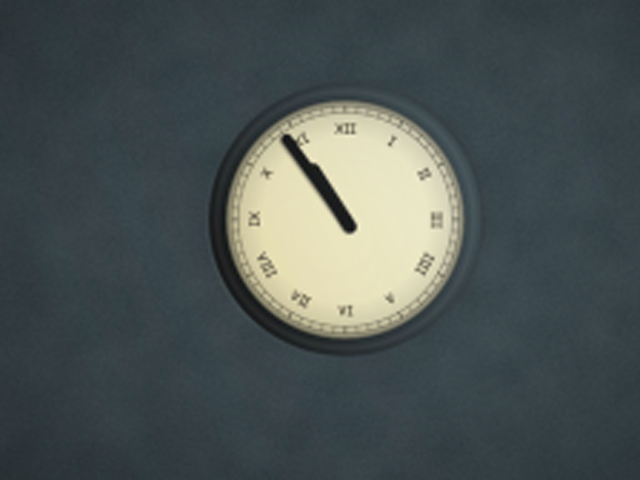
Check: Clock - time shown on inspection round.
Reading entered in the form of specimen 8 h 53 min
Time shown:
10 h 54 min
